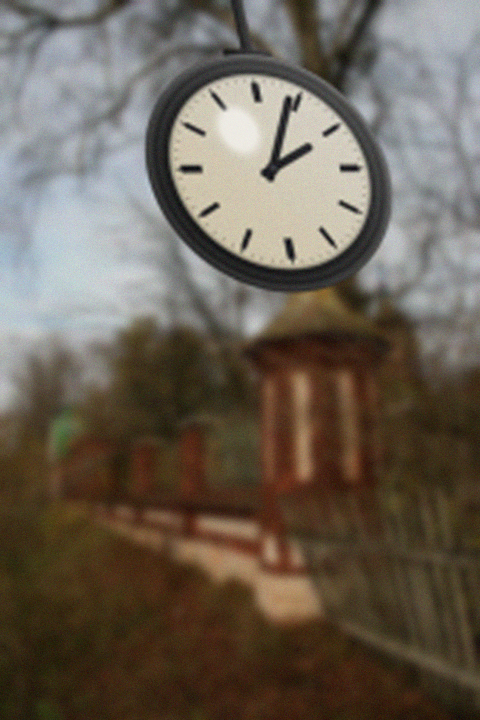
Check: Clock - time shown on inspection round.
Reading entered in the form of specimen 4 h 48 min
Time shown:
2 h 04 min
